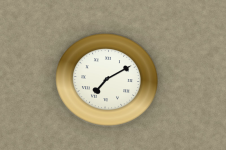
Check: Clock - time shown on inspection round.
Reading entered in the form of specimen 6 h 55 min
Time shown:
7 h 09 min
